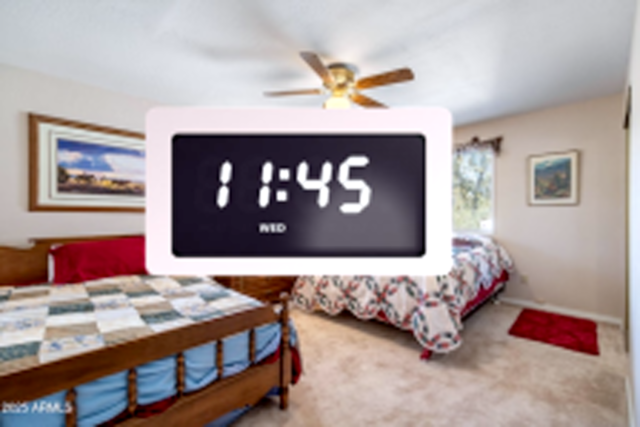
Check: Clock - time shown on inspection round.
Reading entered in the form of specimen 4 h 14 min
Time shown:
11 h 45 min
